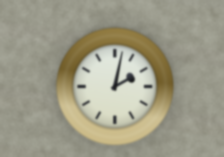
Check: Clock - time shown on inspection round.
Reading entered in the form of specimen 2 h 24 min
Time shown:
2 h 02 min
